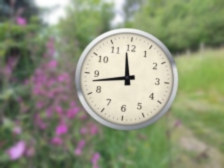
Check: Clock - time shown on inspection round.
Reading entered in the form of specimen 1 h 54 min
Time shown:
11 h 43 min
